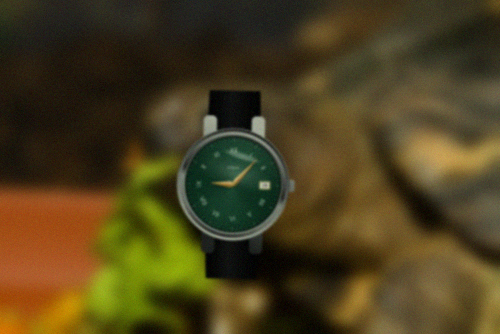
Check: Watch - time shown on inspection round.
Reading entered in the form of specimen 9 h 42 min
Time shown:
9 h 07 min
